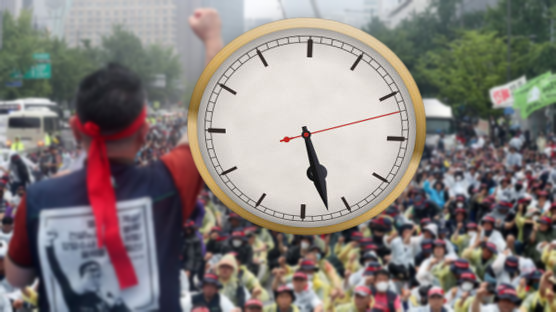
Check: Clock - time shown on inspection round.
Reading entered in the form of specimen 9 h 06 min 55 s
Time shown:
5 h 27 min 12 s
